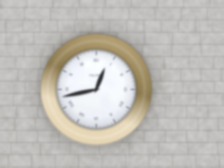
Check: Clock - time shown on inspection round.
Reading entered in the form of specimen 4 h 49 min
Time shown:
12 h 43 min
